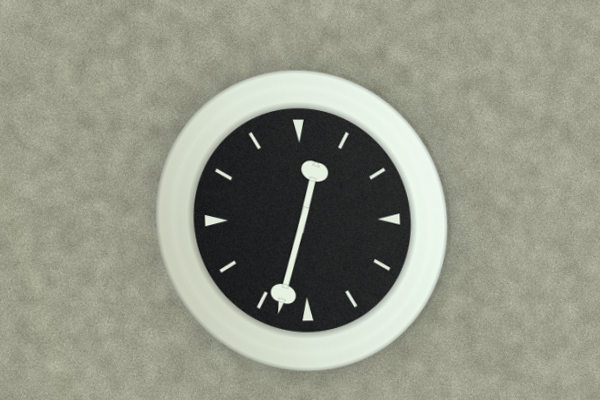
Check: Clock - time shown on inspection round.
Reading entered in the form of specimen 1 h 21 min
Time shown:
12 h 33 min
